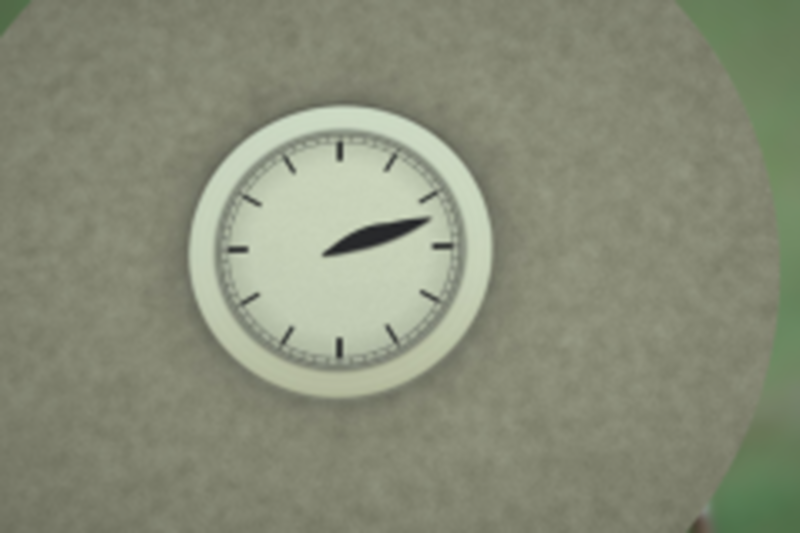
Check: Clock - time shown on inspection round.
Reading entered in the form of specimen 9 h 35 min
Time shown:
2 h 12 min
